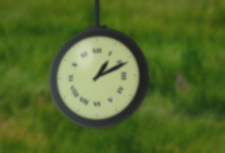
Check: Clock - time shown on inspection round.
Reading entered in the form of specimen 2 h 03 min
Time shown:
1 h 11 min
